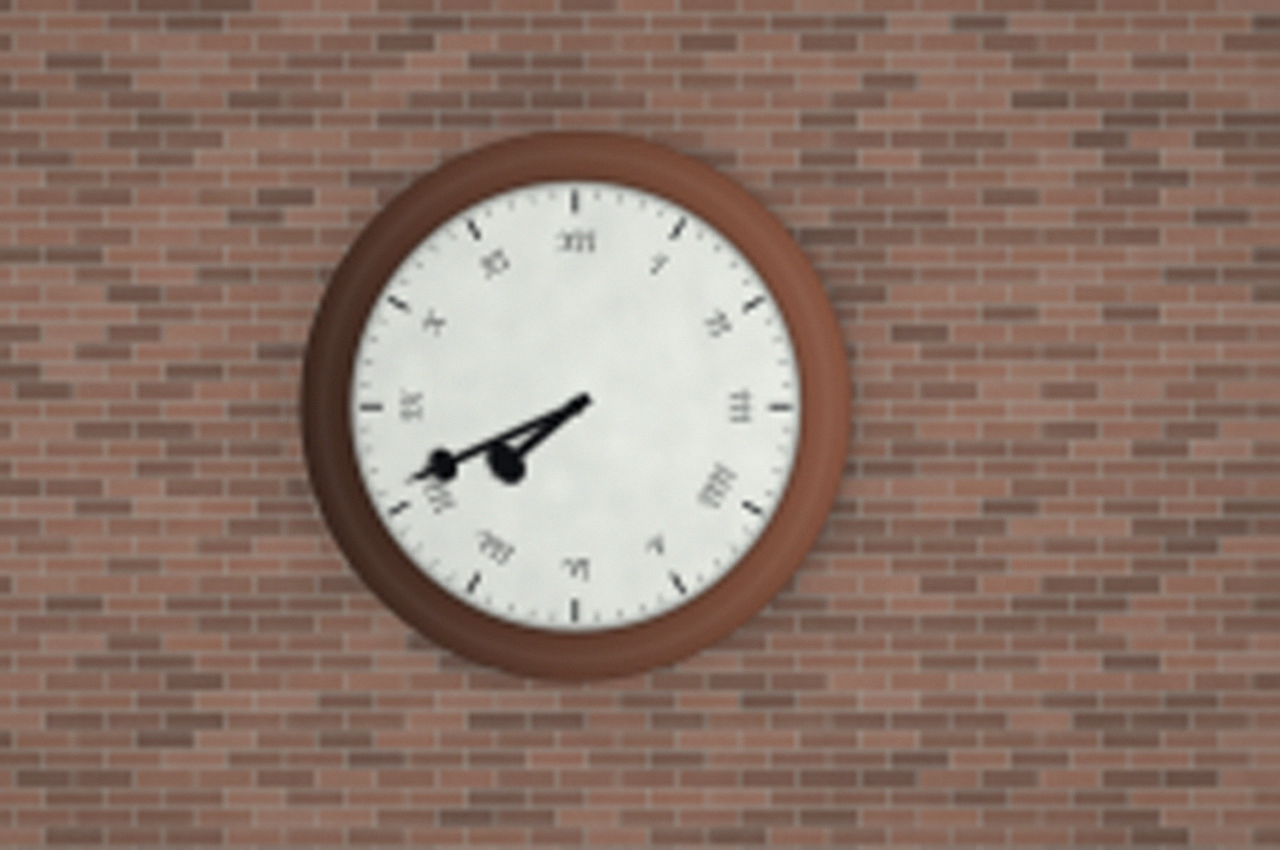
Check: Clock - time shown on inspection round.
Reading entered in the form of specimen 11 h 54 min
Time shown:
7 h 41 min
